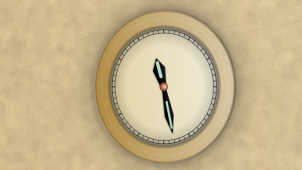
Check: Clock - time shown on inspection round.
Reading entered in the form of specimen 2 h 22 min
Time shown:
11 h 28 min
